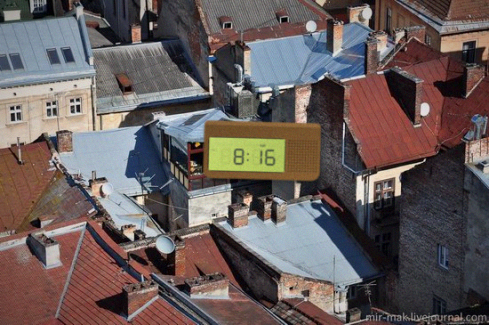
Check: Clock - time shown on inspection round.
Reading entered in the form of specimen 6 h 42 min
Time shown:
8 h 16 min
